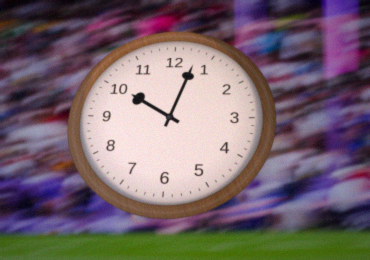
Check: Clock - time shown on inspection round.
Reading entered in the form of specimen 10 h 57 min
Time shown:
10 h 03 min
